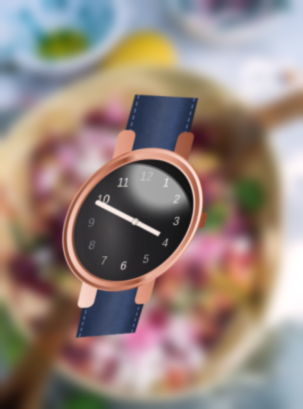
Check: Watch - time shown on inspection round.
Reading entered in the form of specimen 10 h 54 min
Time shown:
3 h 49 min
